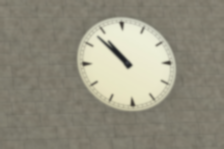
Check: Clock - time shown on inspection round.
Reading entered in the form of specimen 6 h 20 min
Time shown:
10 h 53 min
